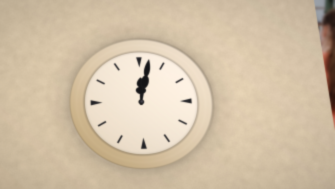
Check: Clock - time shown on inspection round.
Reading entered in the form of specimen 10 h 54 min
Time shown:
12 h 02 min
